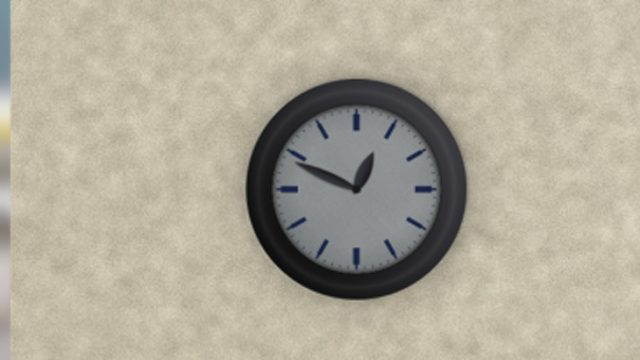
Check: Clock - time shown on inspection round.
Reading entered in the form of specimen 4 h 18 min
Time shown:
12 h 49 min
